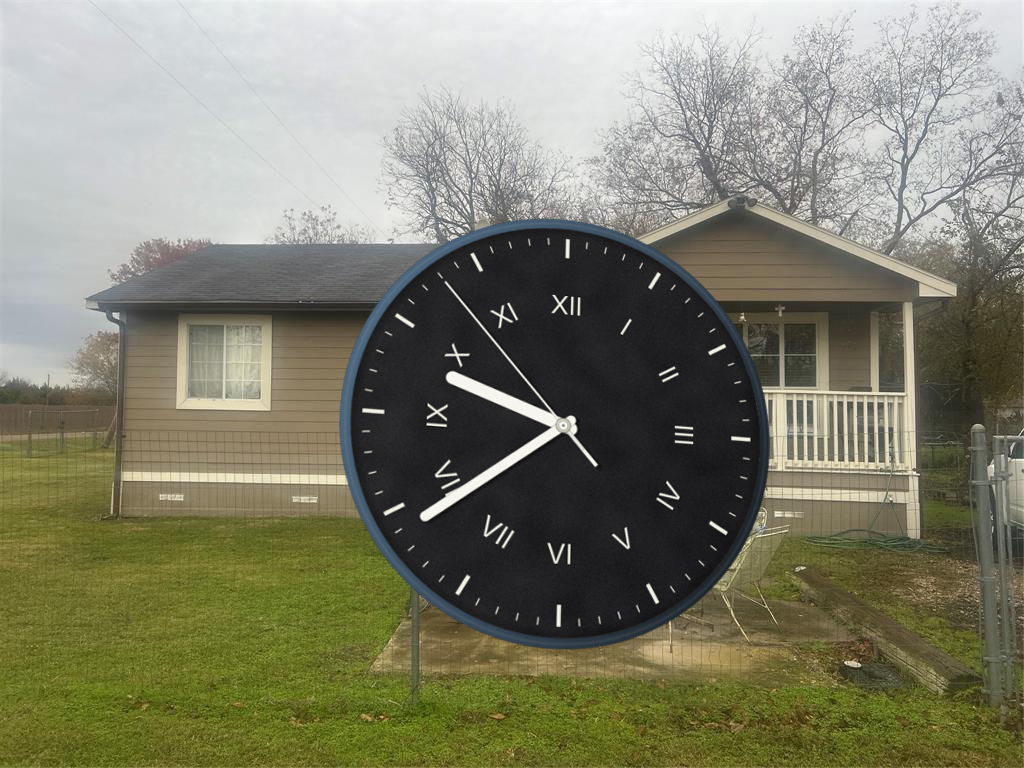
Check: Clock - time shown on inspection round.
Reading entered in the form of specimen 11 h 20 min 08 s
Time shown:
9 h 38 min 53 s
